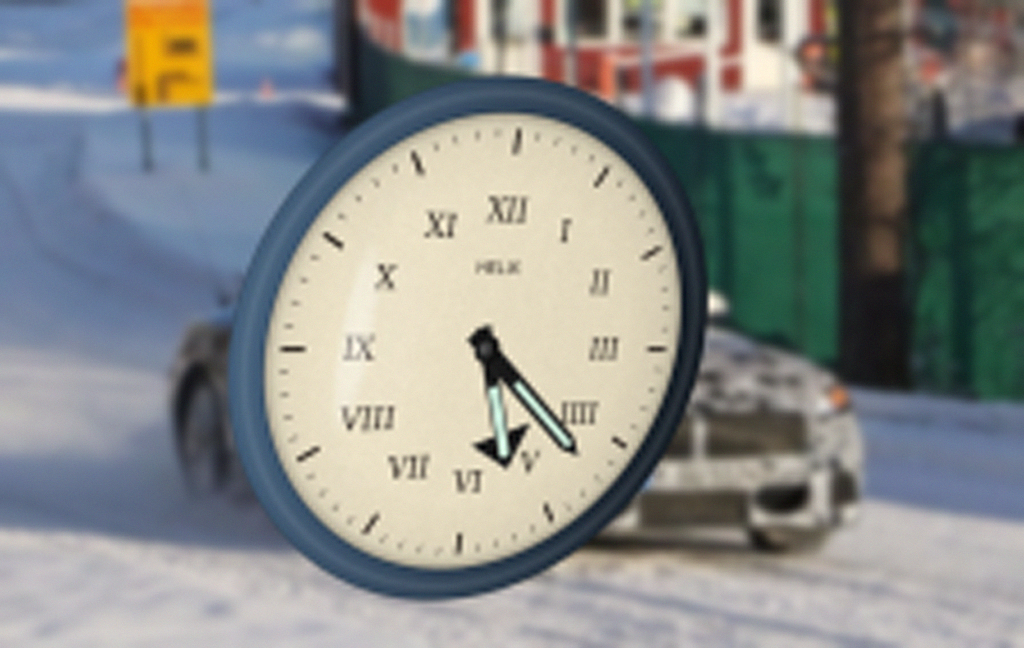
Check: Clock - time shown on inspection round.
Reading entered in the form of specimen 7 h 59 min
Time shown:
5 h 22 min
